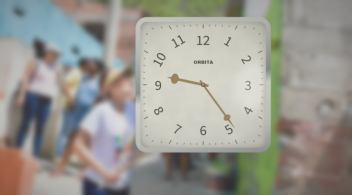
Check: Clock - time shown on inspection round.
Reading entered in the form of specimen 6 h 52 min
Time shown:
9 h 24 min
